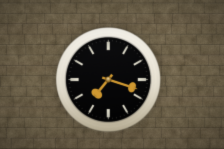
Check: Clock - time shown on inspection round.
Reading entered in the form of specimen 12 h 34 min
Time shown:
7 h 18 min
